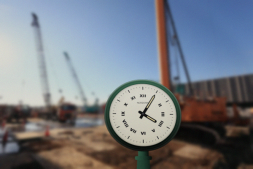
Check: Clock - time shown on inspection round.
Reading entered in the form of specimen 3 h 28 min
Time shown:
4 h 05 min
